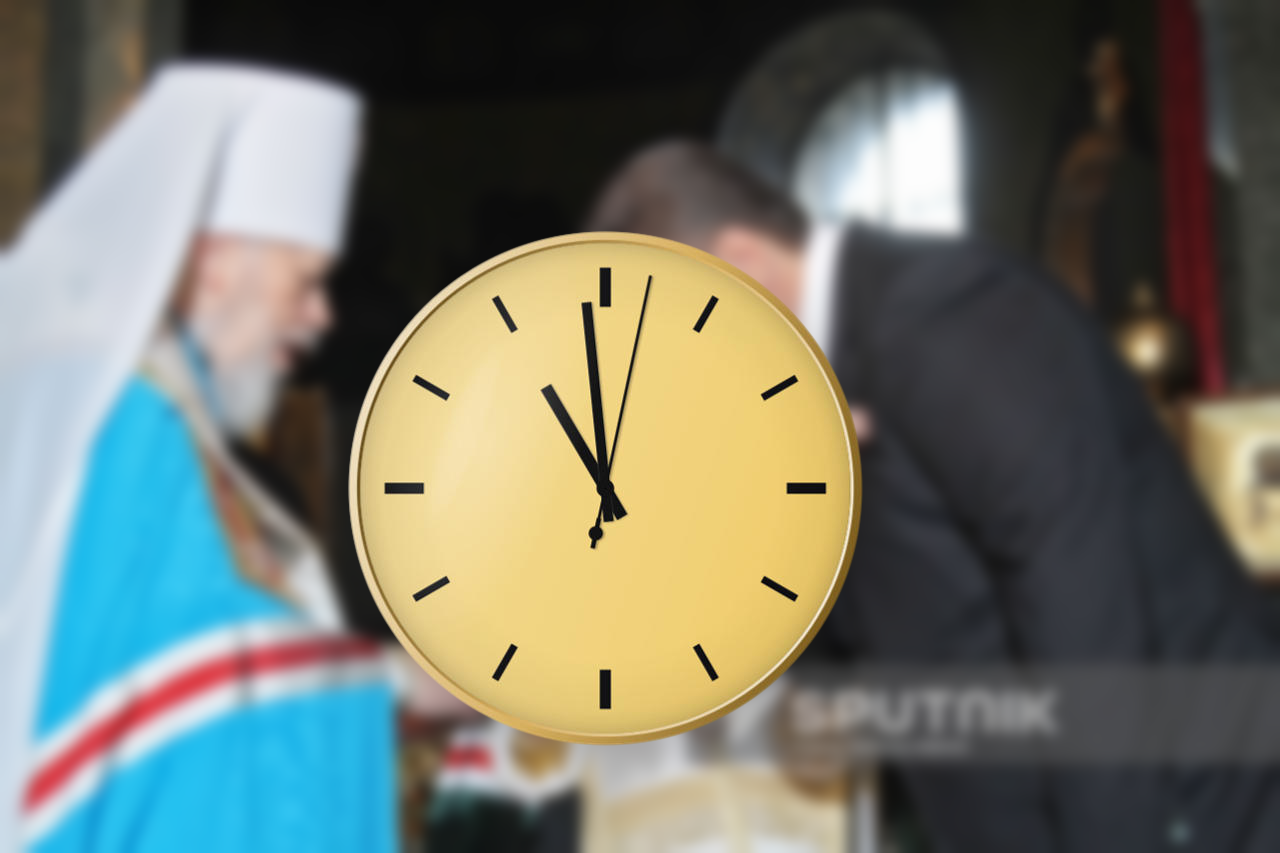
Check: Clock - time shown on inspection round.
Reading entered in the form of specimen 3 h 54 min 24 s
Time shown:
10 h 59 min 02 s
